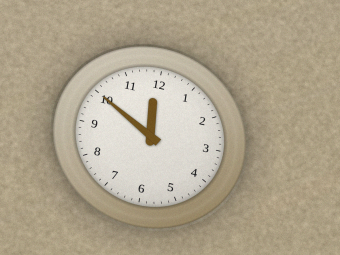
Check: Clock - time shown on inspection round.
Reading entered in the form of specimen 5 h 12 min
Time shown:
11 h 50 min
